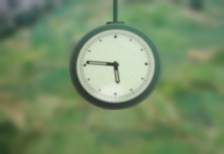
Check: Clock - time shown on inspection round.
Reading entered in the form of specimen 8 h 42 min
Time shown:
5 h 46 min
